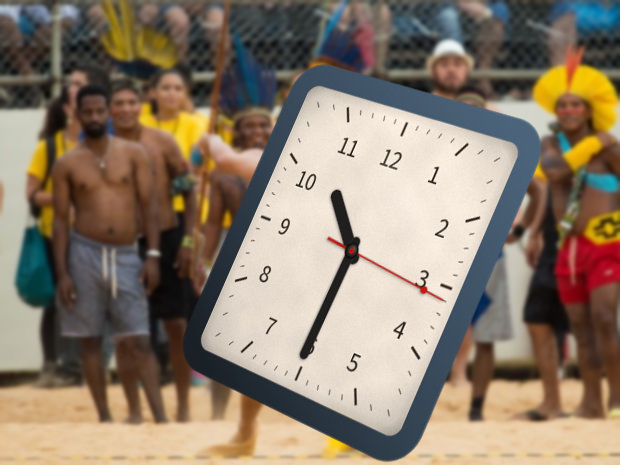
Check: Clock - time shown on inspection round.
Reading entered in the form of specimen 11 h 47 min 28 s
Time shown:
10 h 30 min 16 s
